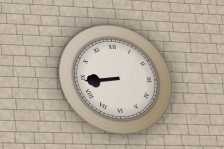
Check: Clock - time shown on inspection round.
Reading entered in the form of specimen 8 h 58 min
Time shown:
8 h 44 min
